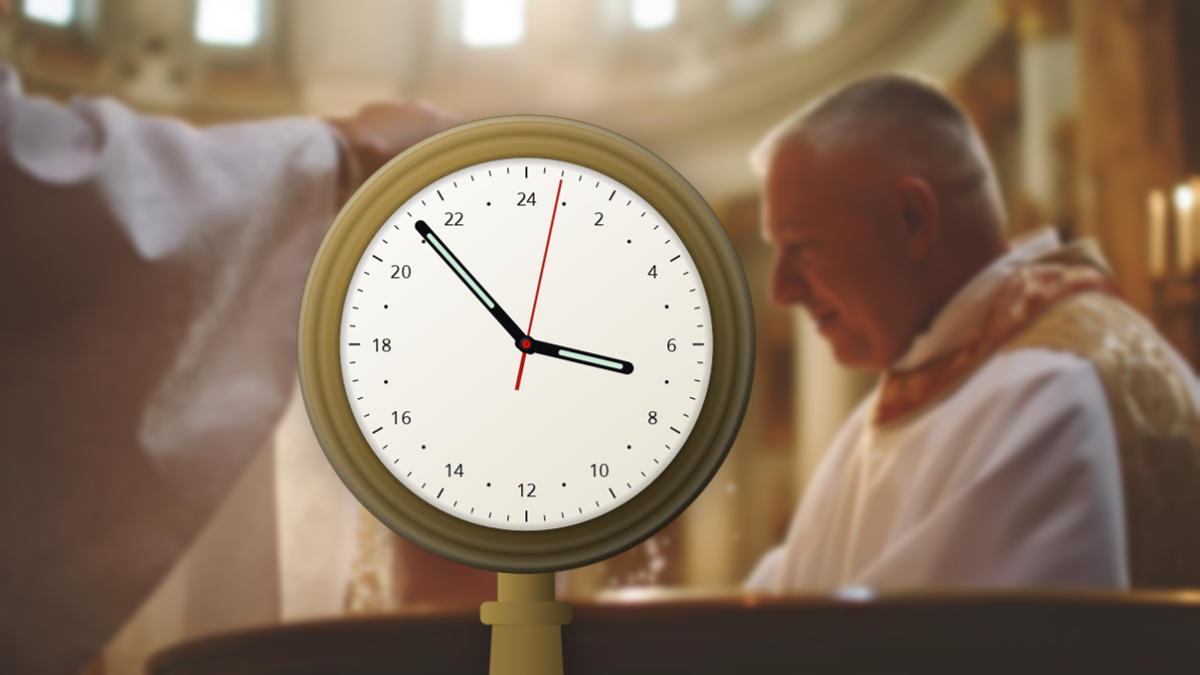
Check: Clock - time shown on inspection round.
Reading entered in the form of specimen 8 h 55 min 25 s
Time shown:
6 h 53 min 02 s
